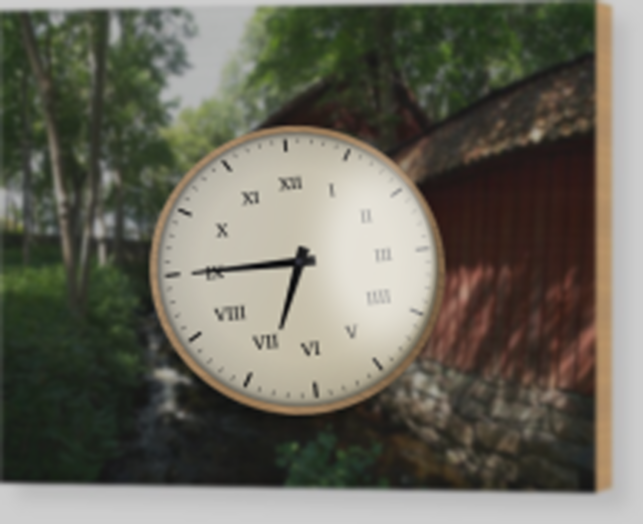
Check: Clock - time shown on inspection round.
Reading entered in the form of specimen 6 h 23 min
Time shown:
6 h 45 min
